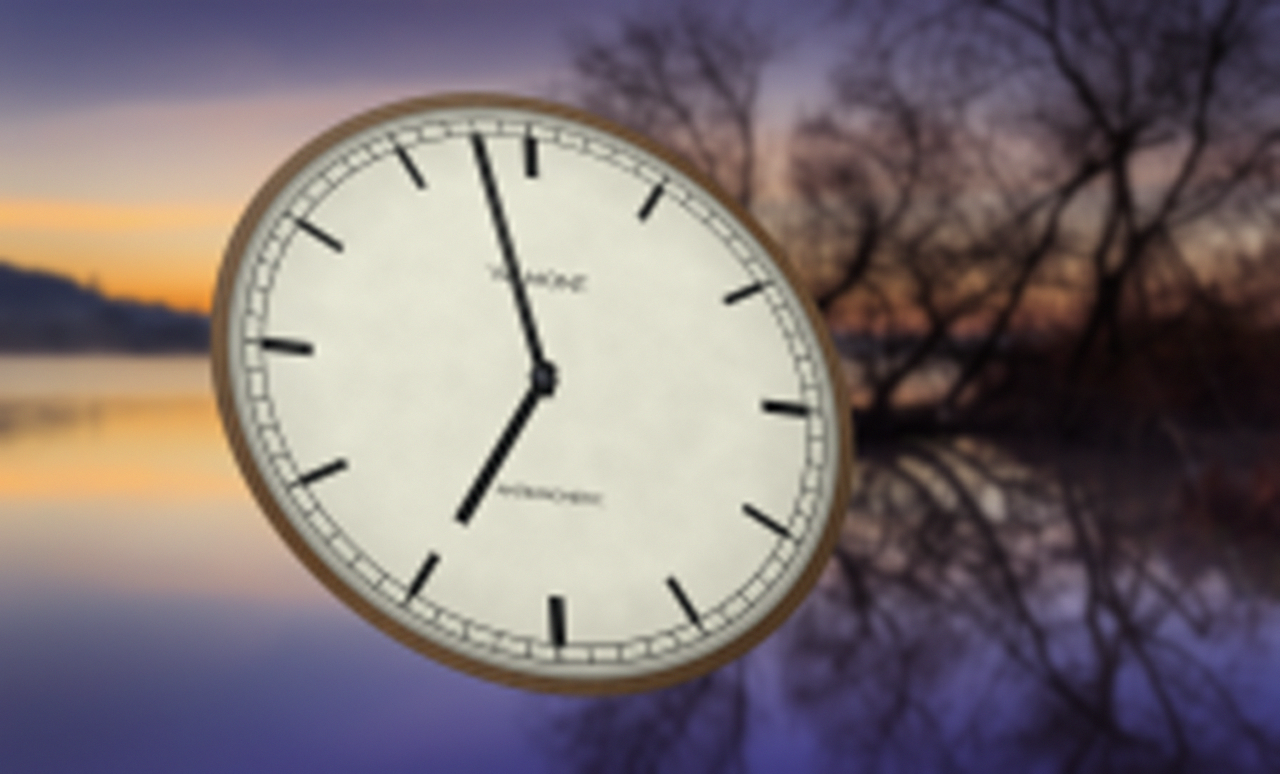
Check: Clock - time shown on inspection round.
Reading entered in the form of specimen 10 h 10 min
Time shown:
6 h 58 min
